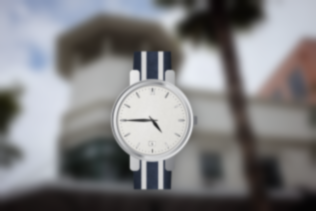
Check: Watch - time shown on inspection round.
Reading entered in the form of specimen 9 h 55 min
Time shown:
4 h 45 min
